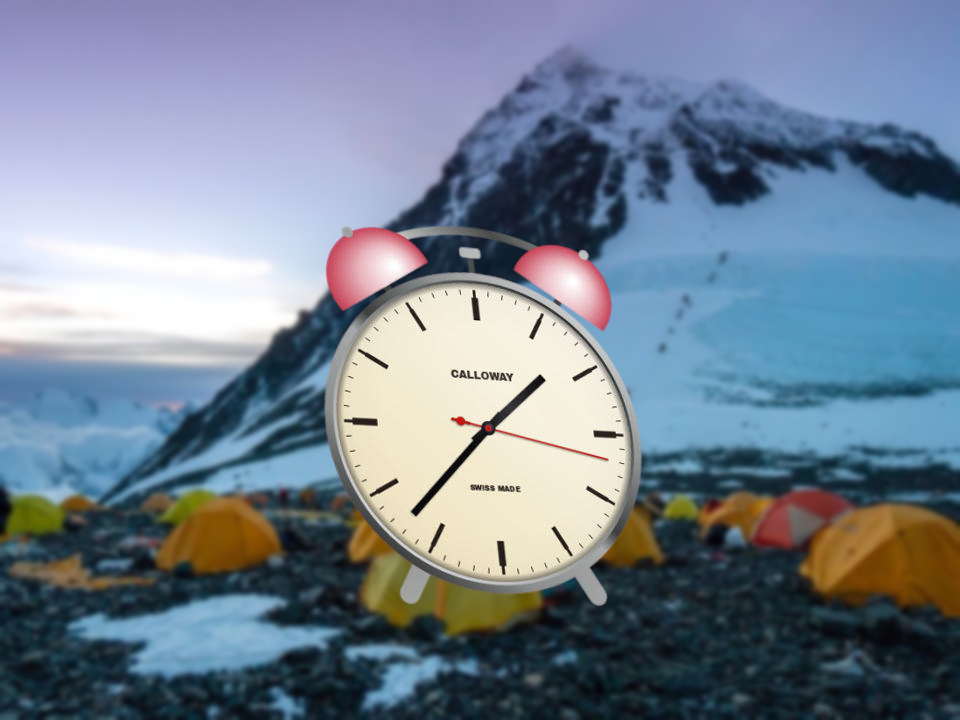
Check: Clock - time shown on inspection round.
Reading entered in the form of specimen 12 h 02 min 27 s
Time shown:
1 h 37 min 17 s
